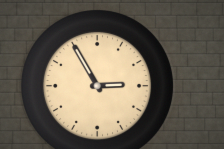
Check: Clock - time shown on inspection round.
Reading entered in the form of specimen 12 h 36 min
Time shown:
2 h 55 min
